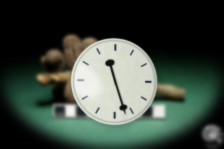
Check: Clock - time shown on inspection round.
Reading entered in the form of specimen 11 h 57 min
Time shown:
11 h 27 min
